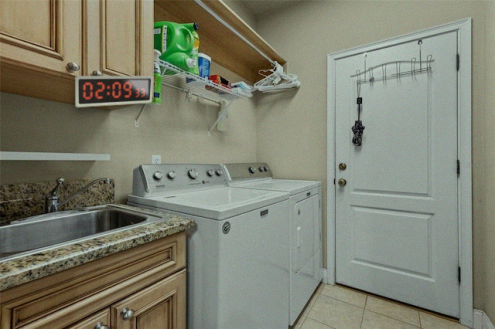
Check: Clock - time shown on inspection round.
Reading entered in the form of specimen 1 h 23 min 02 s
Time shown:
2 h 09 min 33 s
